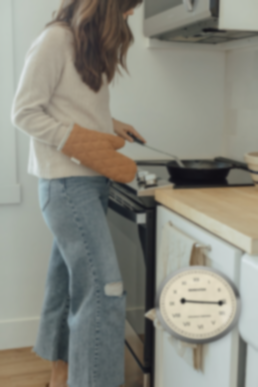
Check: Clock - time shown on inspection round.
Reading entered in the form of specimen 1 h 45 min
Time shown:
9 h 16 min
